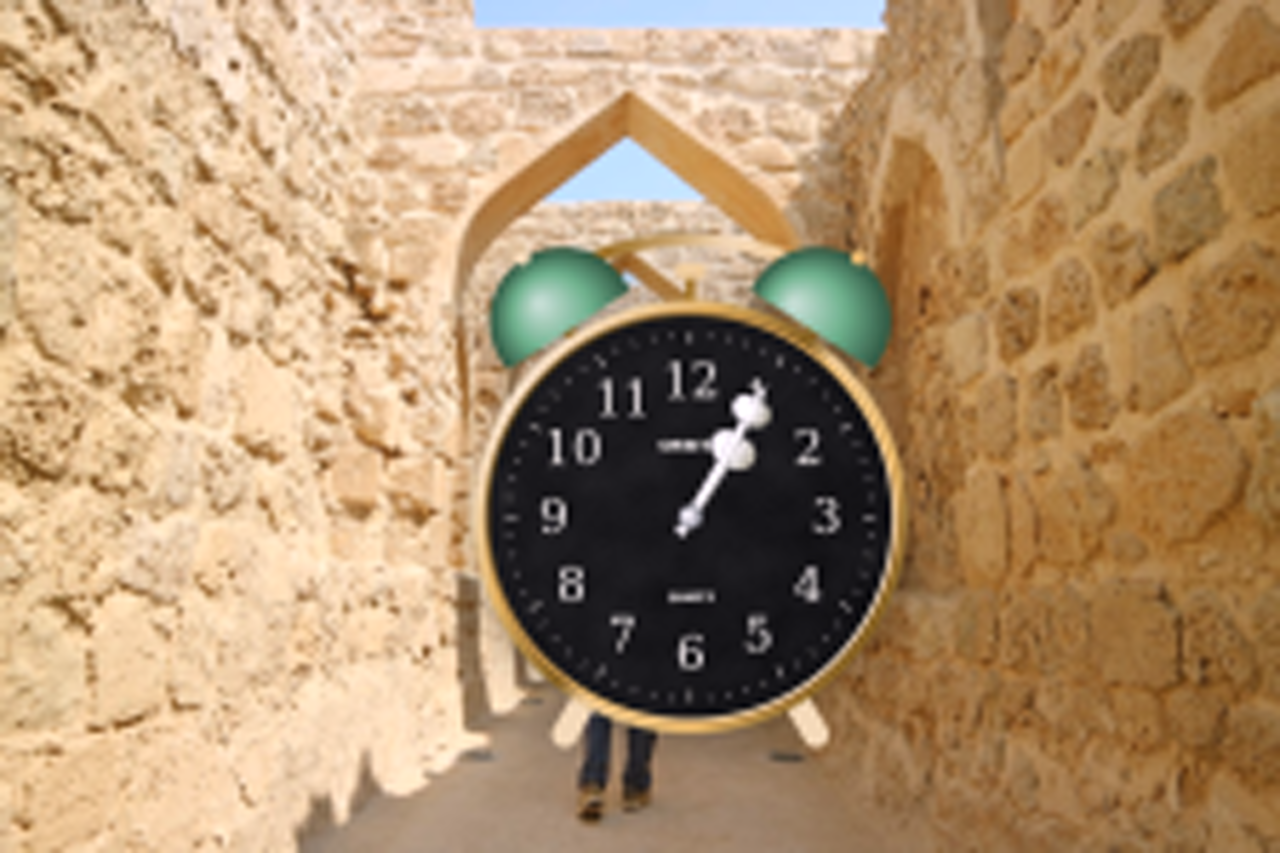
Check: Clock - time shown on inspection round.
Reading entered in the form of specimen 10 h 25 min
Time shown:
1 h 05 min
